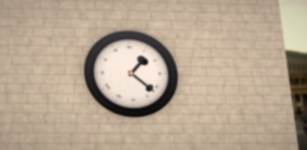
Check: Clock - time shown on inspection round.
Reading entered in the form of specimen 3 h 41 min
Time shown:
1 h 22 min
